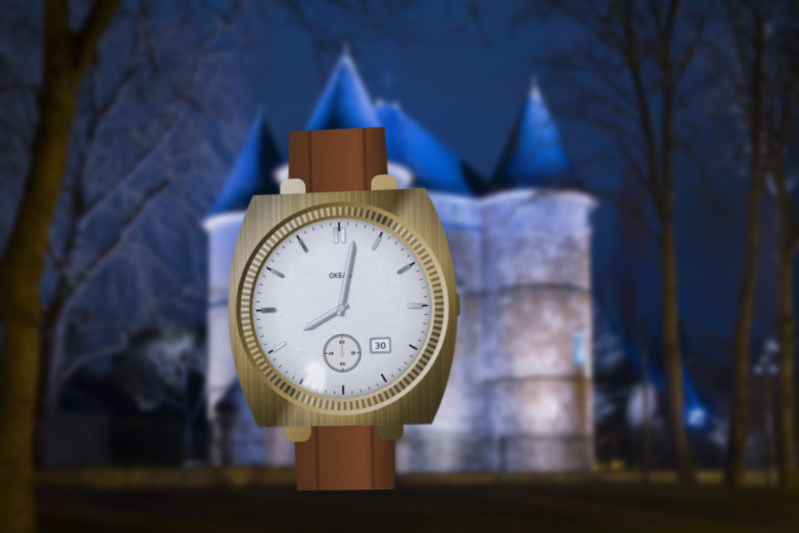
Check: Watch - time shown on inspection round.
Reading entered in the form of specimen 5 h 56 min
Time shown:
8 h 02 min
